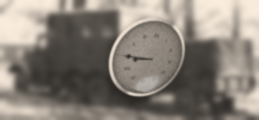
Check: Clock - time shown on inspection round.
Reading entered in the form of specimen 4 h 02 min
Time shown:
8 h 45 min
